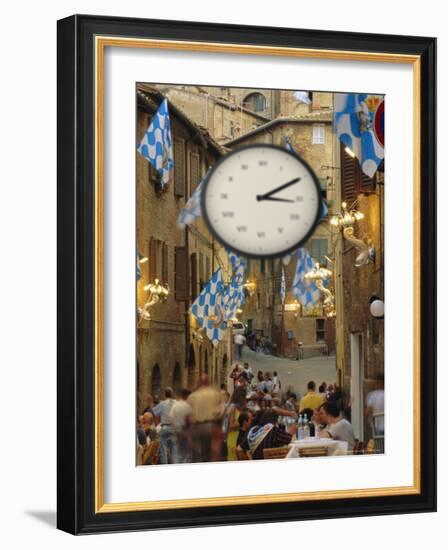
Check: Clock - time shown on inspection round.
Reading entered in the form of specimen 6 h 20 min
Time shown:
3 h 10 min
